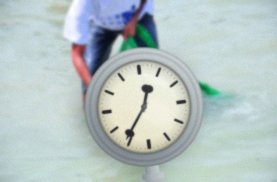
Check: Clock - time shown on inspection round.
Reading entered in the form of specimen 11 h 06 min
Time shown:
12 h 36 min
